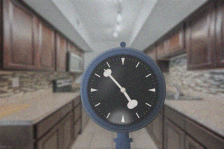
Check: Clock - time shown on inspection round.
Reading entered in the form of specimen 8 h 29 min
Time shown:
4 h 53 min
